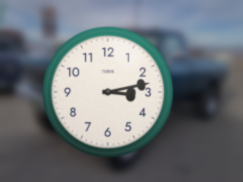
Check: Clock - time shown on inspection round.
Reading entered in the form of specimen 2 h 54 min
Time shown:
3 h 13 min
